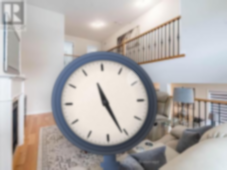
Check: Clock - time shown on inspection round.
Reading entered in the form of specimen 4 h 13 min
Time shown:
11 h 26 min
